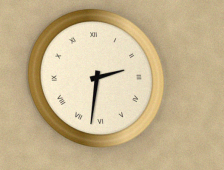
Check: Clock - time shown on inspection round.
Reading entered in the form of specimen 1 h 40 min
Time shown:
2 h 32 min
